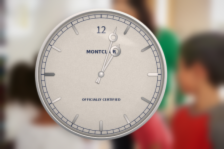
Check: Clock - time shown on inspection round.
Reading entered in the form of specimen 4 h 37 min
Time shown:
1 h 03 min
